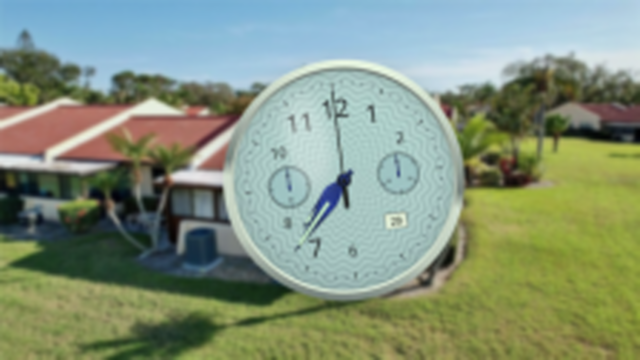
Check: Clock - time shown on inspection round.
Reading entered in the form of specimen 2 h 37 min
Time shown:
7 h 37 min
